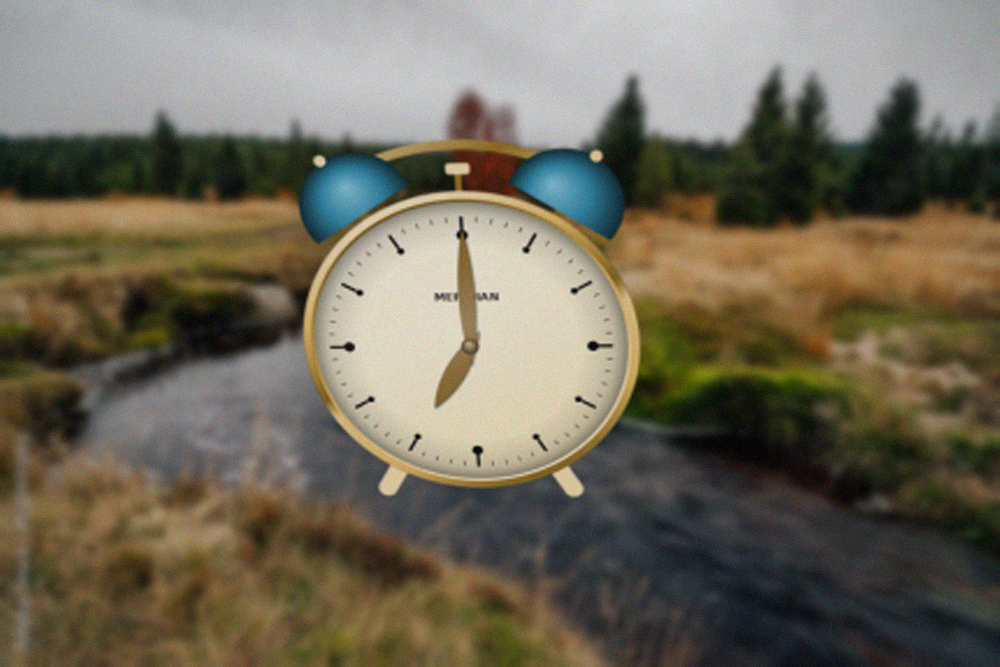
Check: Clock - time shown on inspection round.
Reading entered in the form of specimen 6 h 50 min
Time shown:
7 h 00 min
